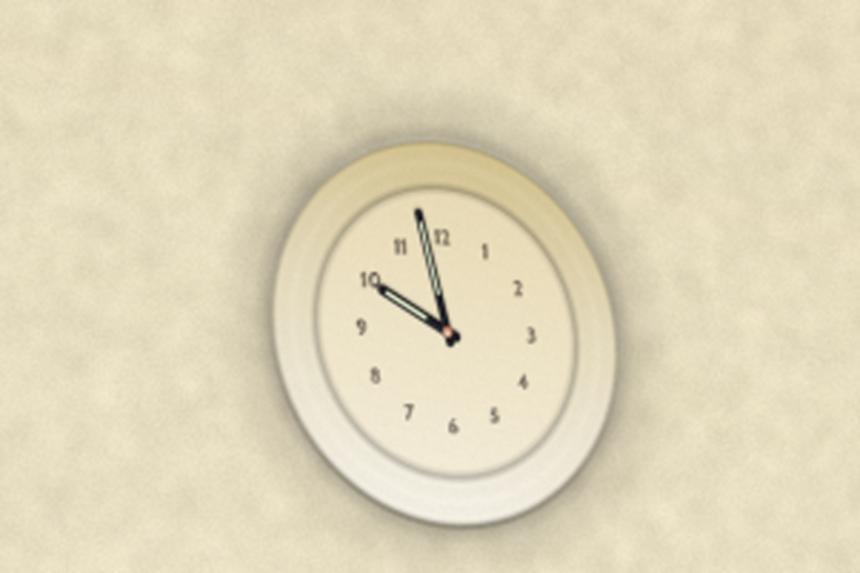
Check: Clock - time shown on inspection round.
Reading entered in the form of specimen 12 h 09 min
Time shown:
9 h 58 min
